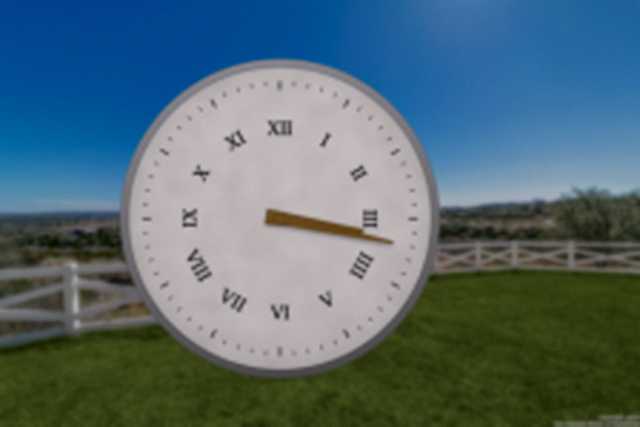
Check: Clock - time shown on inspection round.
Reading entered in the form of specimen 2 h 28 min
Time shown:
3 h 17 min
